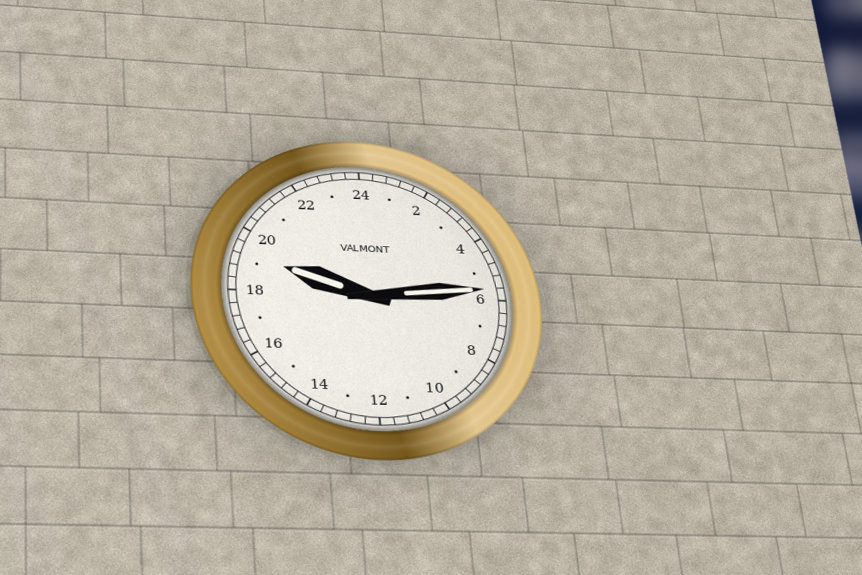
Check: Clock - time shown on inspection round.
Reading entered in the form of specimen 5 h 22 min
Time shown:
19 h 14 min
